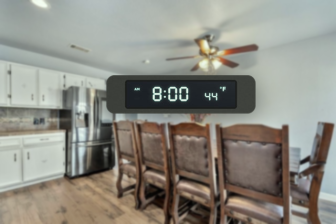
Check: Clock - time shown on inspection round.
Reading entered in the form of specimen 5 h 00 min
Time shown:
8 h 00 min
